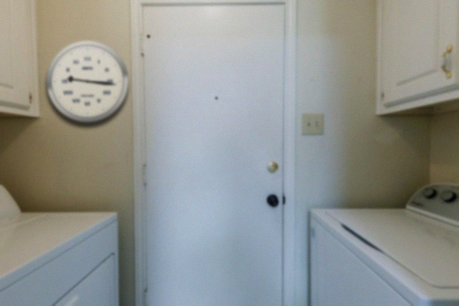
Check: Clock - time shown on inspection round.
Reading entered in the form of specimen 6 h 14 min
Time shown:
9 h 16 min
